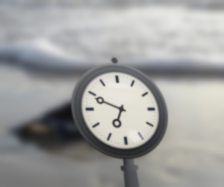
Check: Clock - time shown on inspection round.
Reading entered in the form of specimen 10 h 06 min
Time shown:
6 h 49 min
